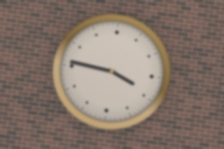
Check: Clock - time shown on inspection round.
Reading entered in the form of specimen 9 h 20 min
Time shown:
3 h 46 min
